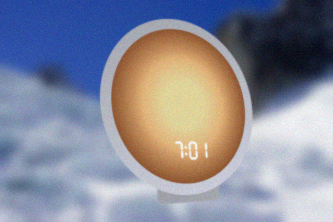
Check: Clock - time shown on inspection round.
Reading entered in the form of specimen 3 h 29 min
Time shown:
7 h 01 min
